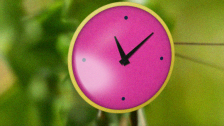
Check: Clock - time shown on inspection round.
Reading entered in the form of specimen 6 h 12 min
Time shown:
11 h 08 min
